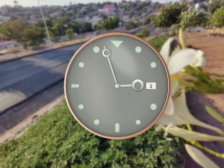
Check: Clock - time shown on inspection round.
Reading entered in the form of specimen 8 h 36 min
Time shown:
2 h 57 min
